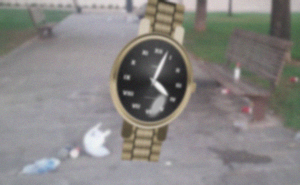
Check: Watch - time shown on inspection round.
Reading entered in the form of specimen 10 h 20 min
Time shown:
4 h 03 min
